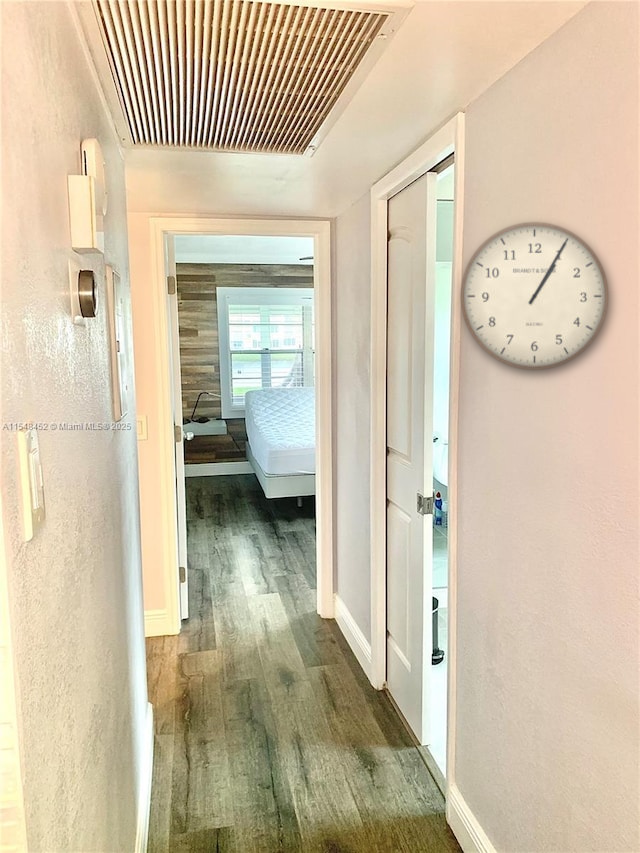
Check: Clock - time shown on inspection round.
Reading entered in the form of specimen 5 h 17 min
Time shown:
1 h 05 min
